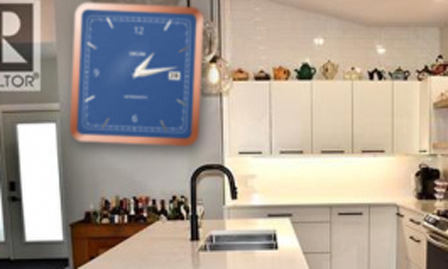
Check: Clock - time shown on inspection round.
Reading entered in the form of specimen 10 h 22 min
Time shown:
1 h 13 min
